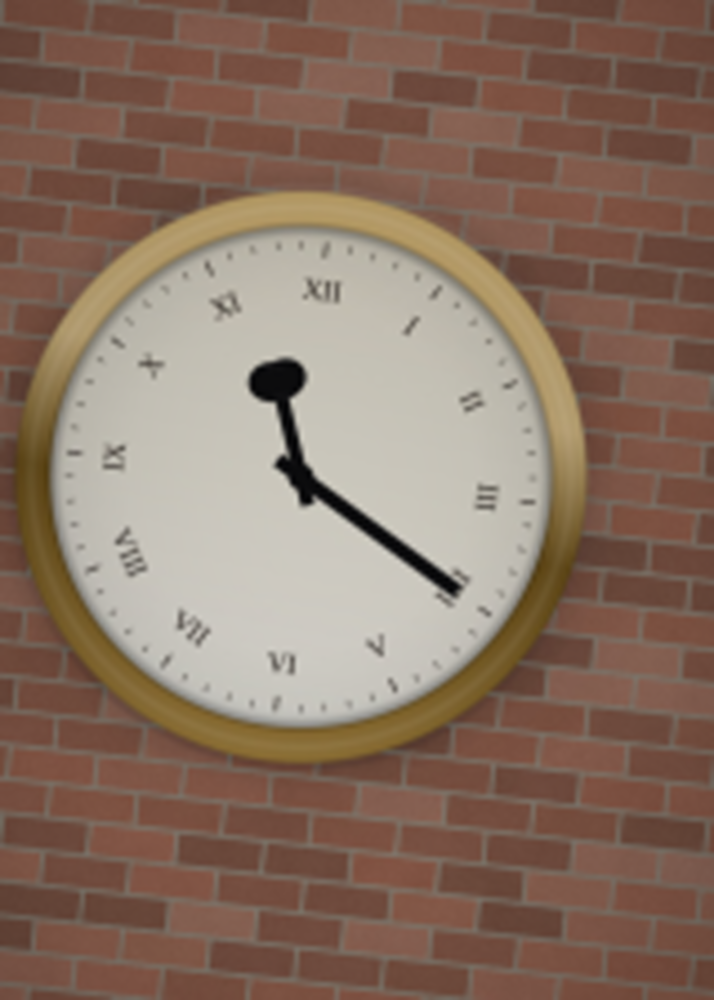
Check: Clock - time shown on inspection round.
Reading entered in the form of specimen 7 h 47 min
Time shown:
11 h 20 min
